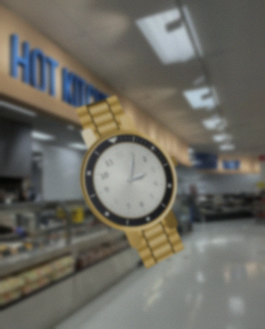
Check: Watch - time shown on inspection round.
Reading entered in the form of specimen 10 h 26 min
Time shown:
3 h 05 min
